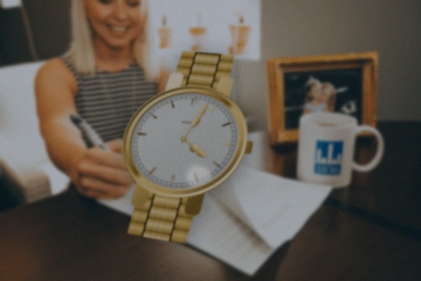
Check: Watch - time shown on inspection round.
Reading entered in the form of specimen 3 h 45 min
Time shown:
4 h 03 min
